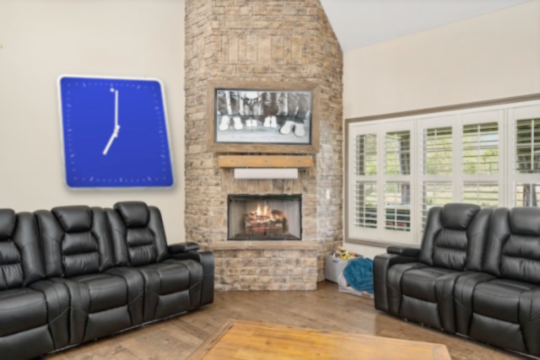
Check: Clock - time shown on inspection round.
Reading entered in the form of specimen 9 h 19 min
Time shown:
7 h 01 min
